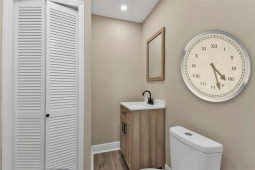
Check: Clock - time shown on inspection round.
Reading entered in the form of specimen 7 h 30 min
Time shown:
4 h 27 min
